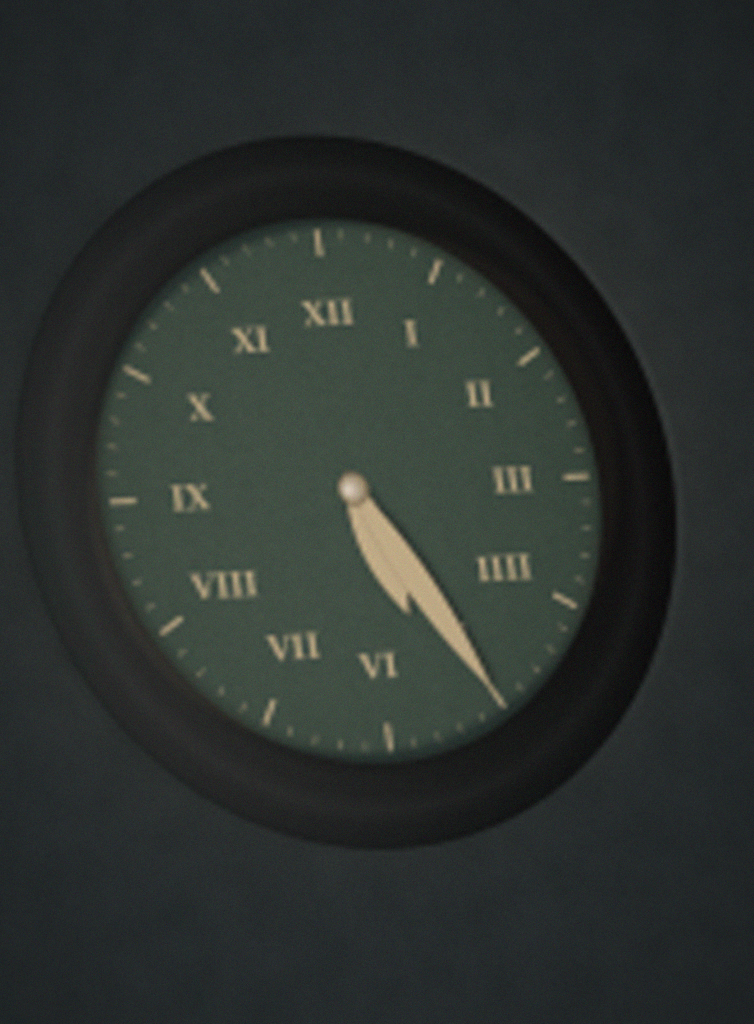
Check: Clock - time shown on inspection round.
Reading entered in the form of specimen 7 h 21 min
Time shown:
5 h 25 min
